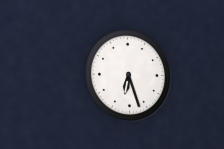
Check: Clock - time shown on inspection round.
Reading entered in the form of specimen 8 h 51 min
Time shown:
6 h 27 min
